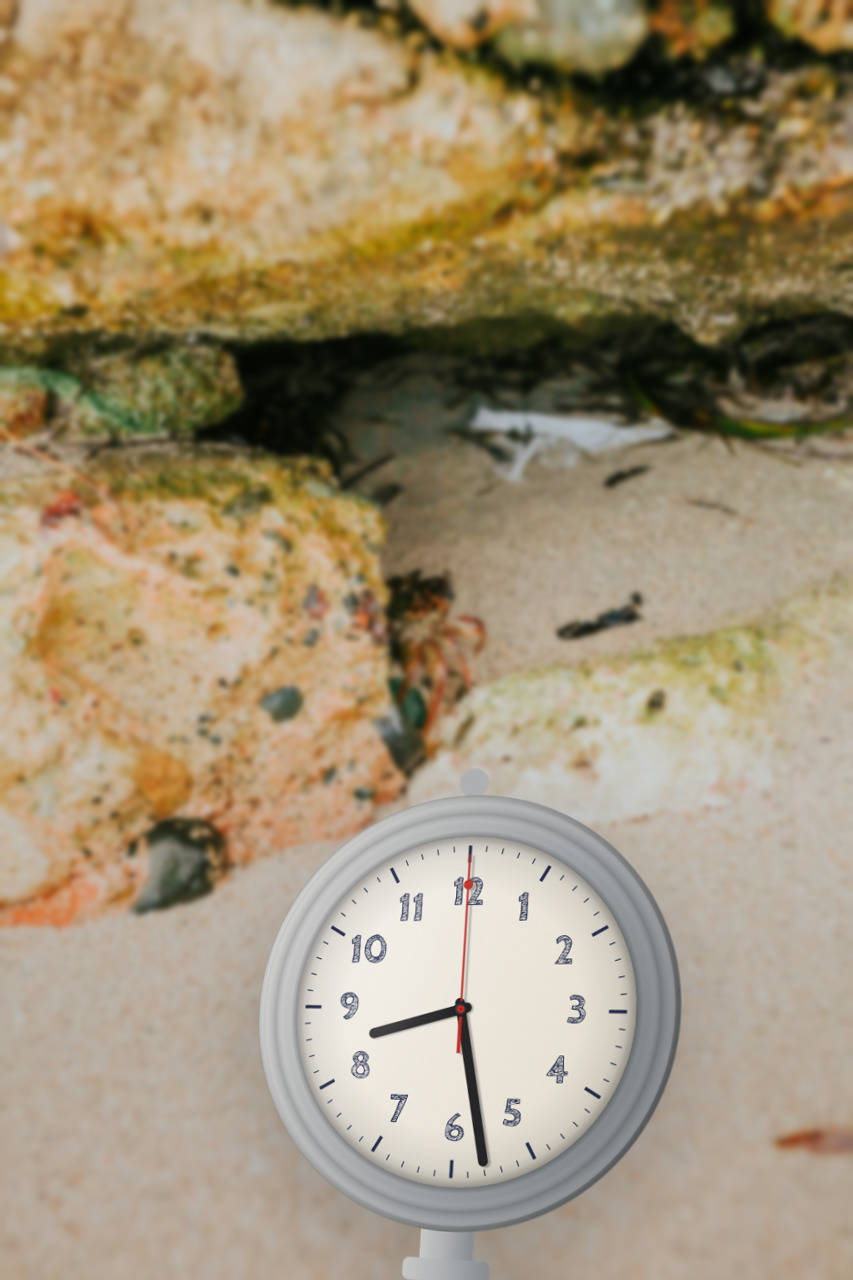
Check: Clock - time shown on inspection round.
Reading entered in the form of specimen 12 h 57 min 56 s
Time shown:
8 h 28 min 00 s
